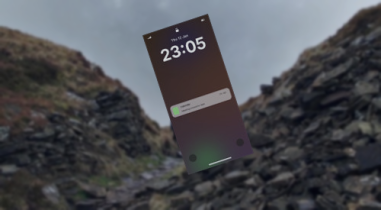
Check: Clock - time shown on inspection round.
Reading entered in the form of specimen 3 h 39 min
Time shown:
23 h 05 min
